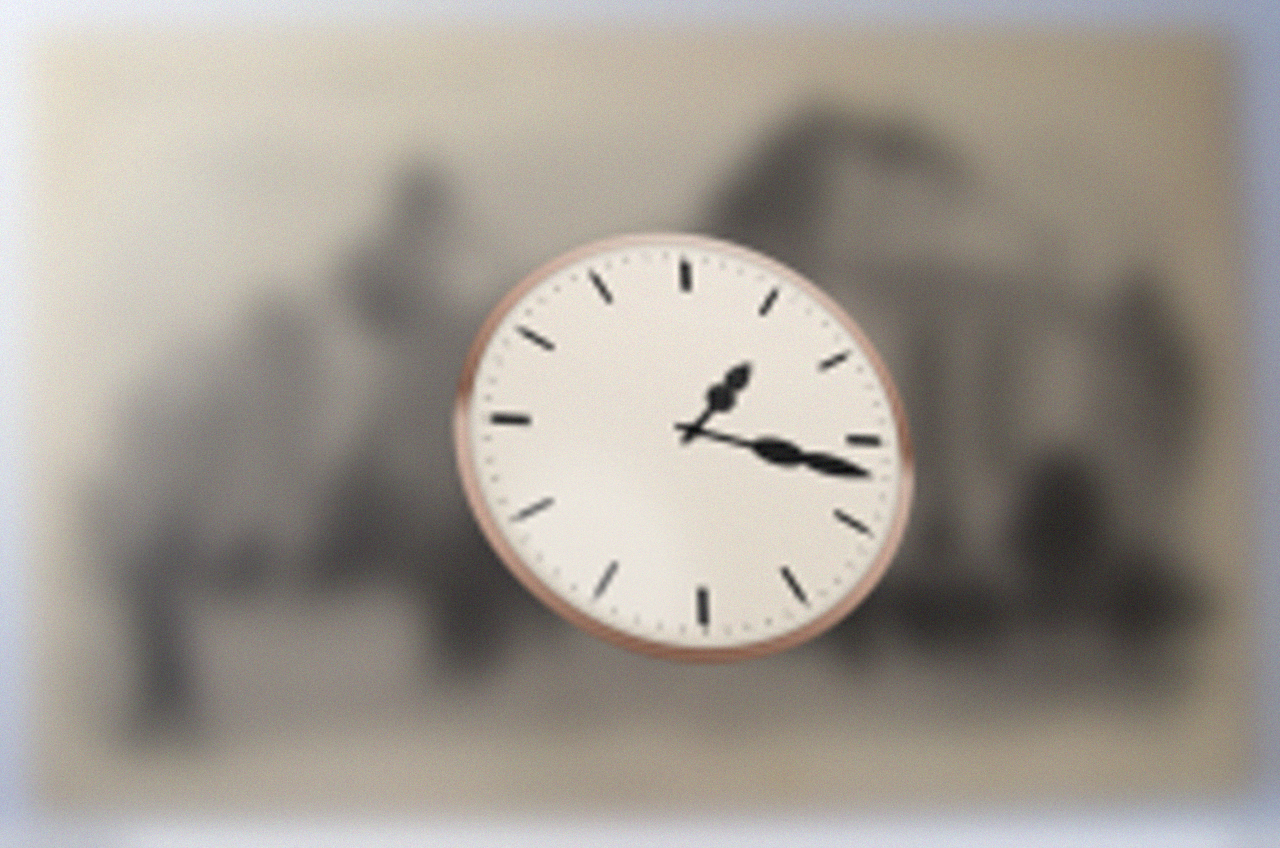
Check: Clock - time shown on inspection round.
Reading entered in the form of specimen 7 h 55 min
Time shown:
1 h 17 min
